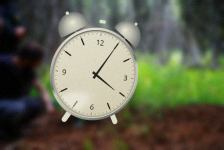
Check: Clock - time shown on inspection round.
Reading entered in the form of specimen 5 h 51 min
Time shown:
4 h 05 min
